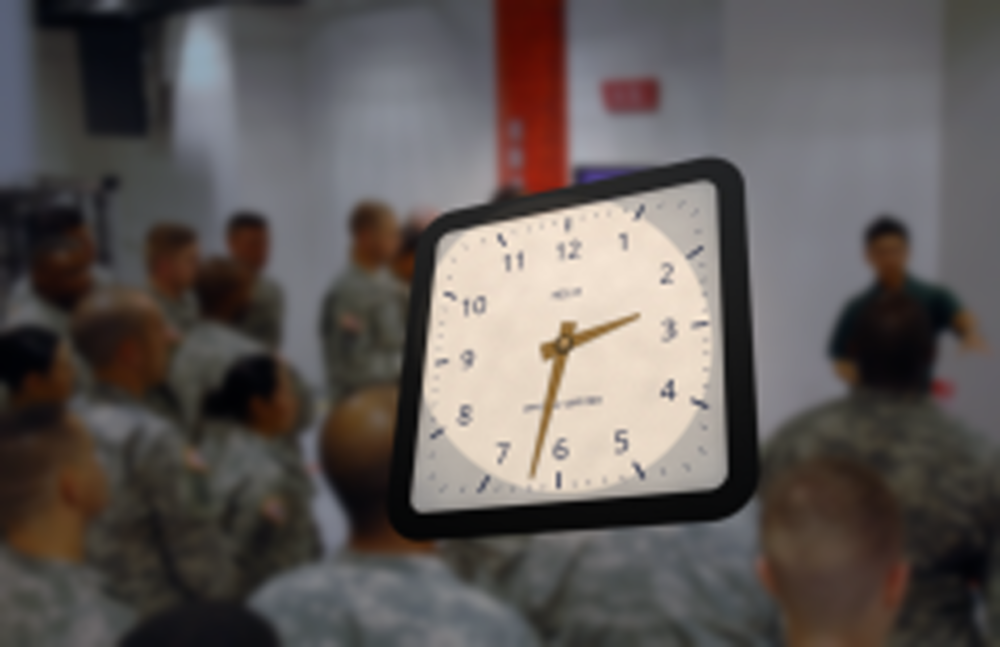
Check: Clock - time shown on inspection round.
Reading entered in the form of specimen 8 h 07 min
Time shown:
2 h 32 min
